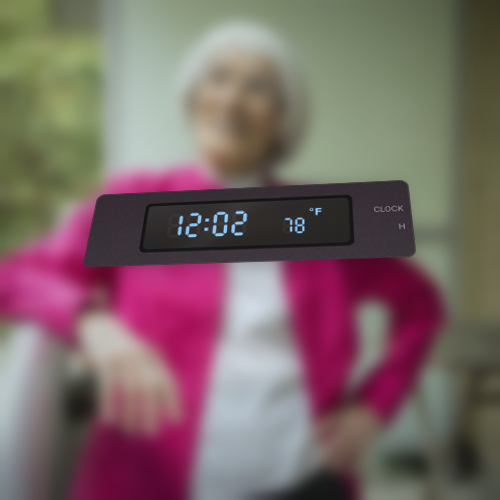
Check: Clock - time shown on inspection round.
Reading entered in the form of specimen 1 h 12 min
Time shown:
12 h 02 min
